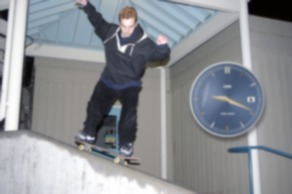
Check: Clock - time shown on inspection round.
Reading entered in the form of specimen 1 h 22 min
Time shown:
9 h 19 min
